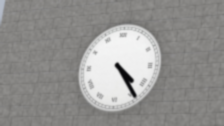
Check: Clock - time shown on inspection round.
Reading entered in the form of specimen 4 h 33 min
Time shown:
4 h 24 min
